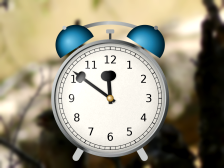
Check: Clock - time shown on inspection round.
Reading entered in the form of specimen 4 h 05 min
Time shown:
11 h 51 min
